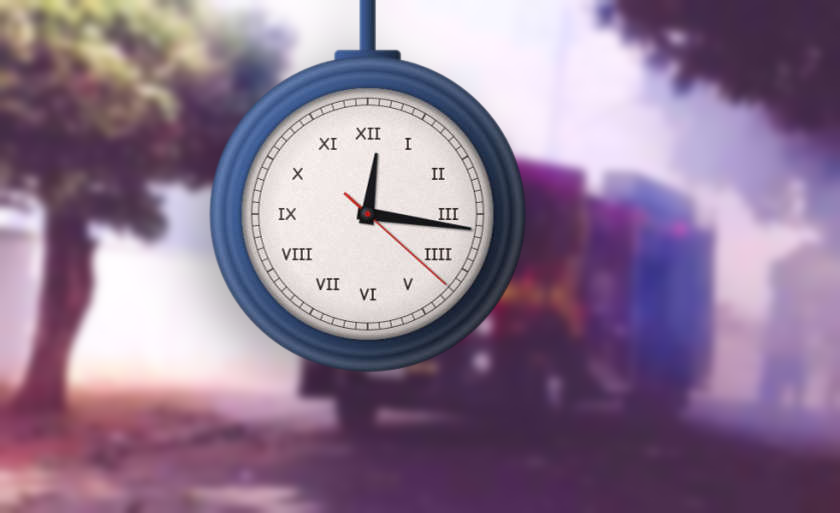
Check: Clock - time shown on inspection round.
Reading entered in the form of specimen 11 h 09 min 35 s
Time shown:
12 h 16 min 22 s
